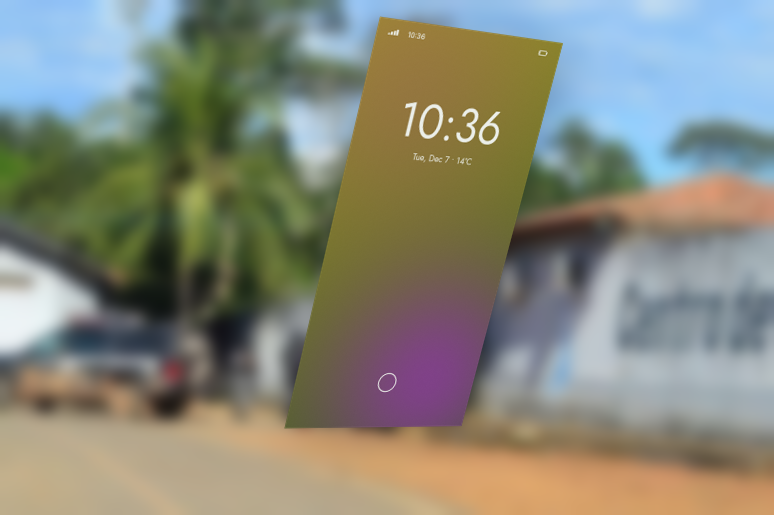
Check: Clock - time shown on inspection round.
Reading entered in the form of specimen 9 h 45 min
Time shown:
10 h 36 min
